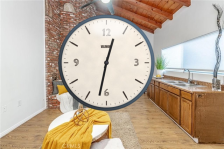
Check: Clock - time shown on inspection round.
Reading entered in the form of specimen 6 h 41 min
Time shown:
12 h 32 min
